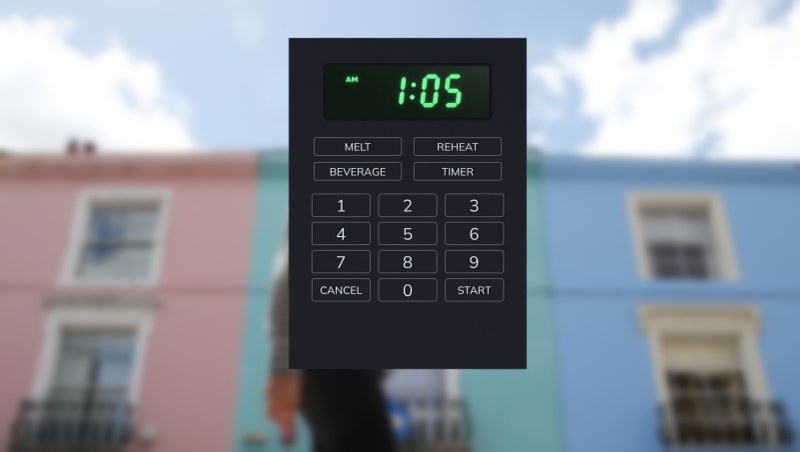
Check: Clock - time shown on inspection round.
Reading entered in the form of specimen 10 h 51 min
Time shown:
1 h 05 min
